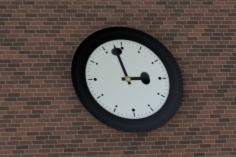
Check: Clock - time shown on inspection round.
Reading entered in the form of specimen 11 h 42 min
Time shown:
2 h 58 min
